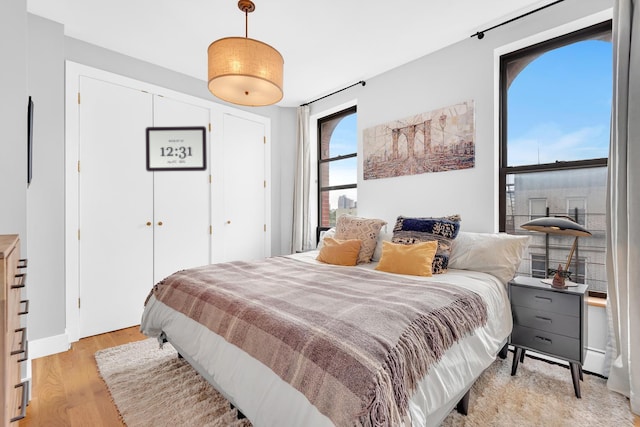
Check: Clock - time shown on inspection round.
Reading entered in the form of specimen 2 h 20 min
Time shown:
12 h 31 min
